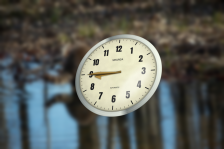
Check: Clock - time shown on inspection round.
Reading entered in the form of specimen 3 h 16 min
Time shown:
8 h 45 min
